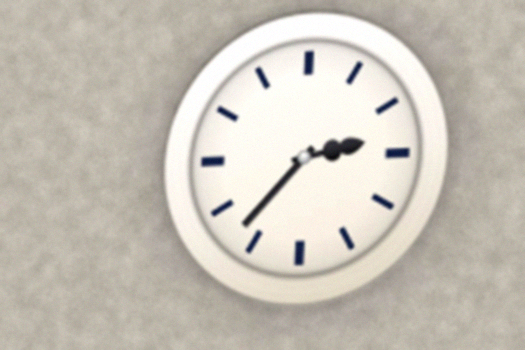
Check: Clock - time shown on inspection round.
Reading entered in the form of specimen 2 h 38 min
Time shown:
2 h 37 min
